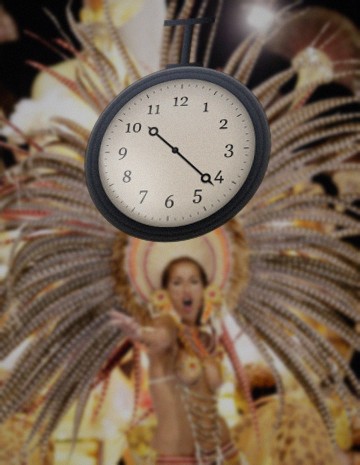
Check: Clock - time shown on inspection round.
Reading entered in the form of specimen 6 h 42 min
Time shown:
10 h 22 min
